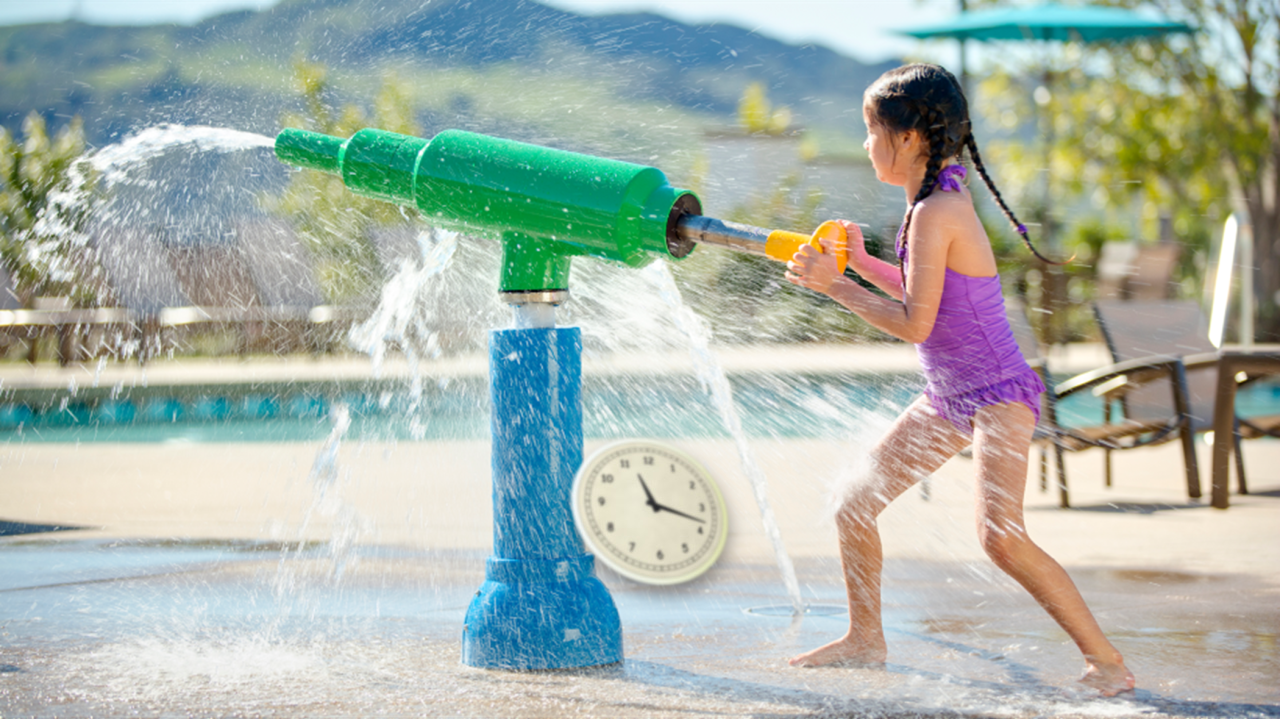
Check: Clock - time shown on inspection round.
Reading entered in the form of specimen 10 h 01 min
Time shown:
11 h 18 min
